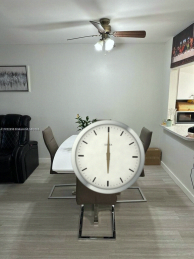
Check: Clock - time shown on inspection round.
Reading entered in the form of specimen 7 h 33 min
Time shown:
6 h 00 min
